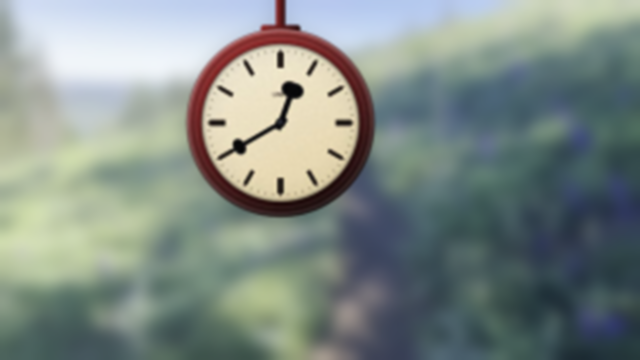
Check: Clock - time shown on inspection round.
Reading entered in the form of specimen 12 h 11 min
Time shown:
12 h 40 min
